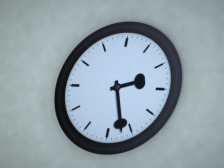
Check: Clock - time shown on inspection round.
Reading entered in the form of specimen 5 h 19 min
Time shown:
2 h 27 min
